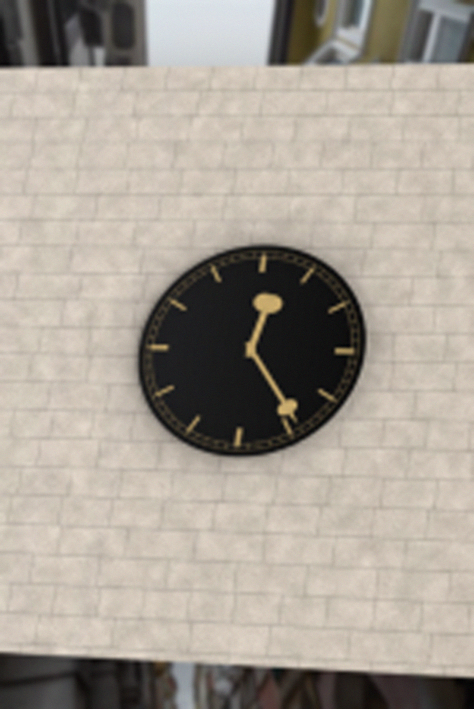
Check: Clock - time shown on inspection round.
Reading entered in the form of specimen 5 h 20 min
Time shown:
12 h 24 min
